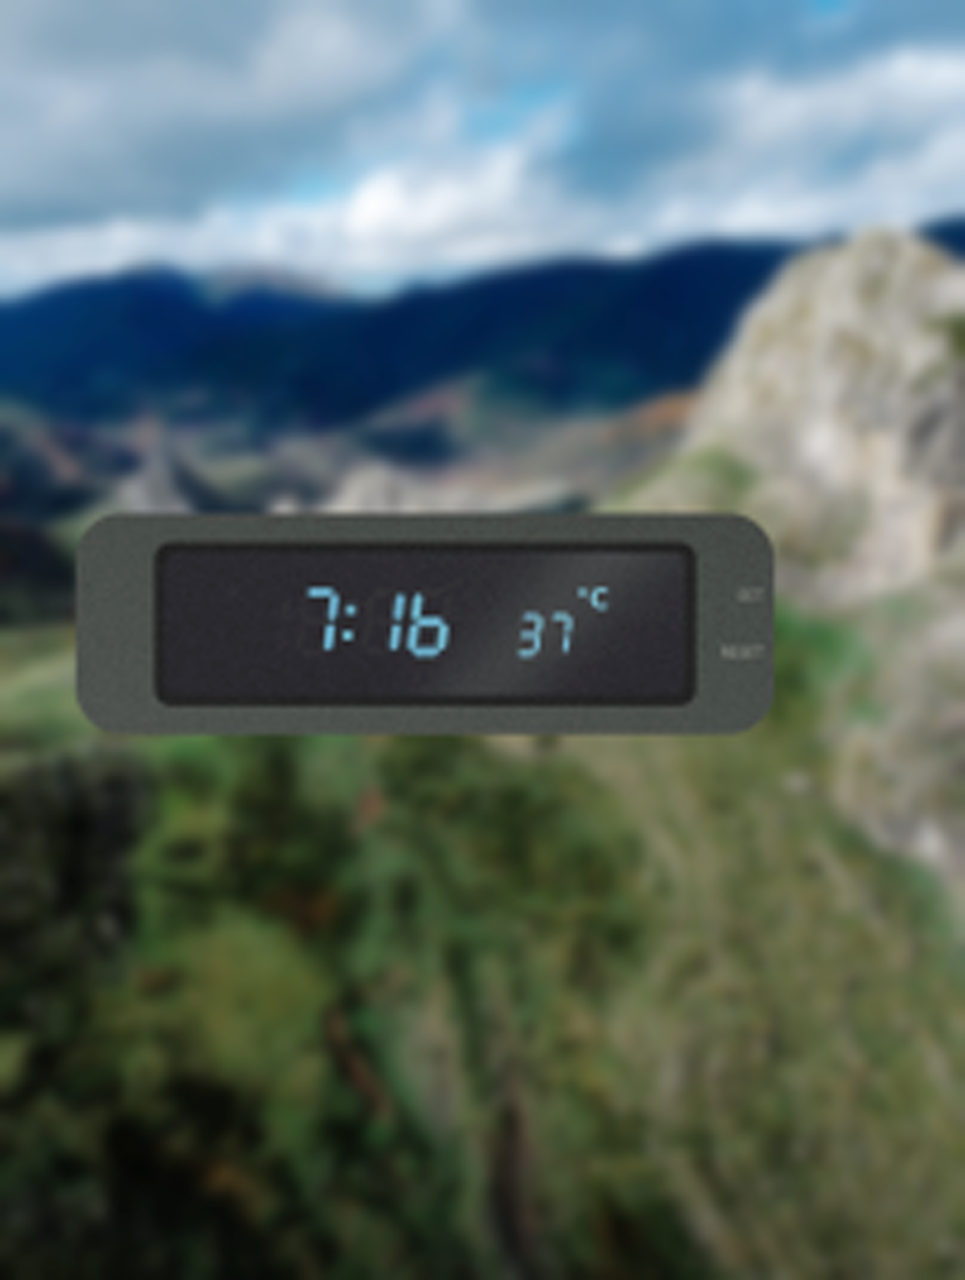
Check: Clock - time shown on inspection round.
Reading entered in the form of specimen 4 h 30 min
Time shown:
7 h 16 min
